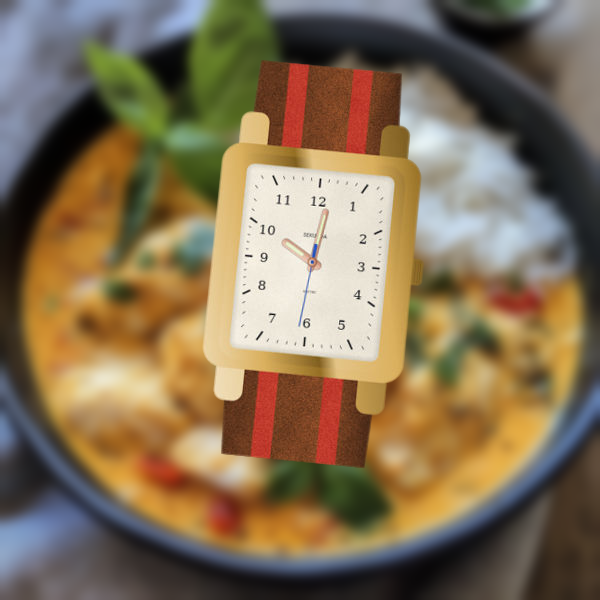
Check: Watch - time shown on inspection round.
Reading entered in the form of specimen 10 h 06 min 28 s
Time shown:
10 h 01 min 31 s
